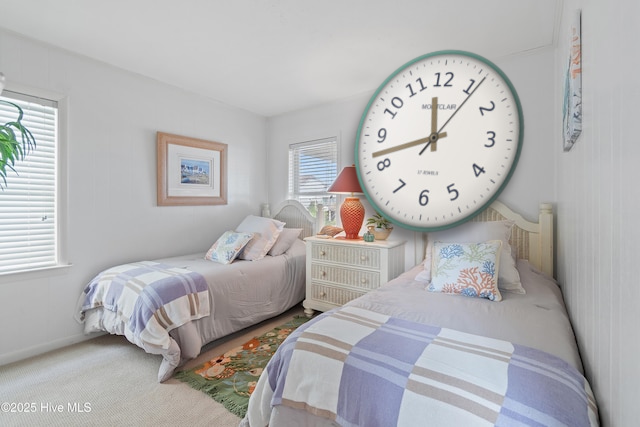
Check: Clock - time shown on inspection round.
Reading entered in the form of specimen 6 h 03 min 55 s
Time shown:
11 h 42 min 06 s
